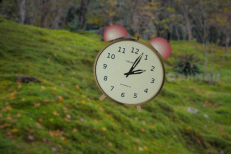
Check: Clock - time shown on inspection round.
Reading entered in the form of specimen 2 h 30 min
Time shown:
2 h 03 min
